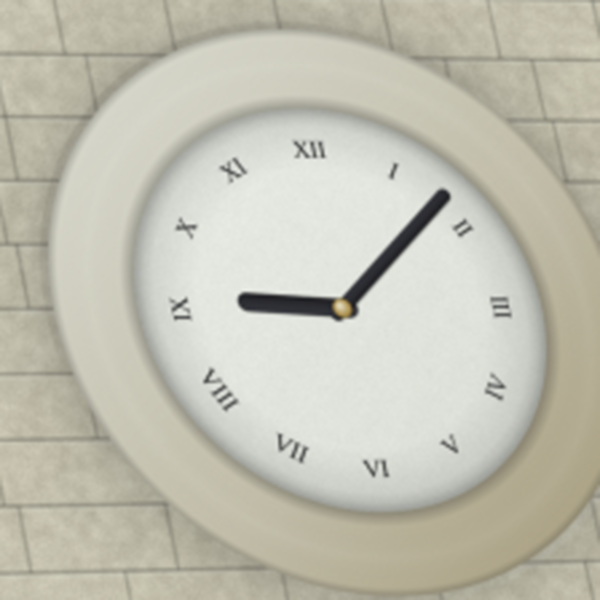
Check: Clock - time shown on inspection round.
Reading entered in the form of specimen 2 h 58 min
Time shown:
9 h 08 min
